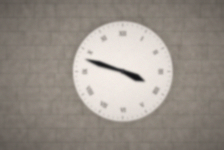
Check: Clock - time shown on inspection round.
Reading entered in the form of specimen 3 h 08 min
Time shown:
3 h 48 min
